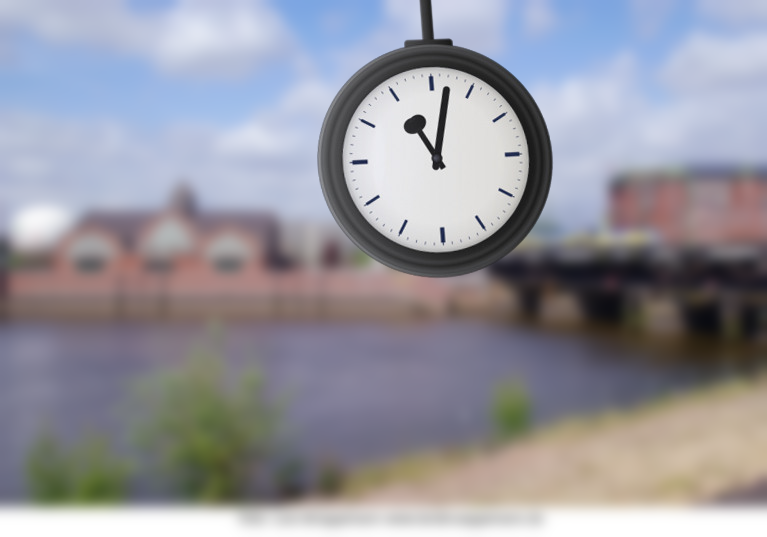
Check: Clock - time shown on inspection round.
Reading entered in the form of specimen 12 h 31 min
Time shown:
11 h 02 min
